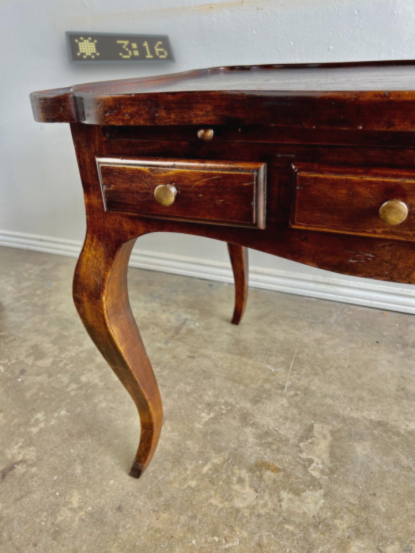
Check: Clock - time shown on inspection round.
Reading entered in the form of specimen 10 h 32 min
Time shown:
3 h 16 min
